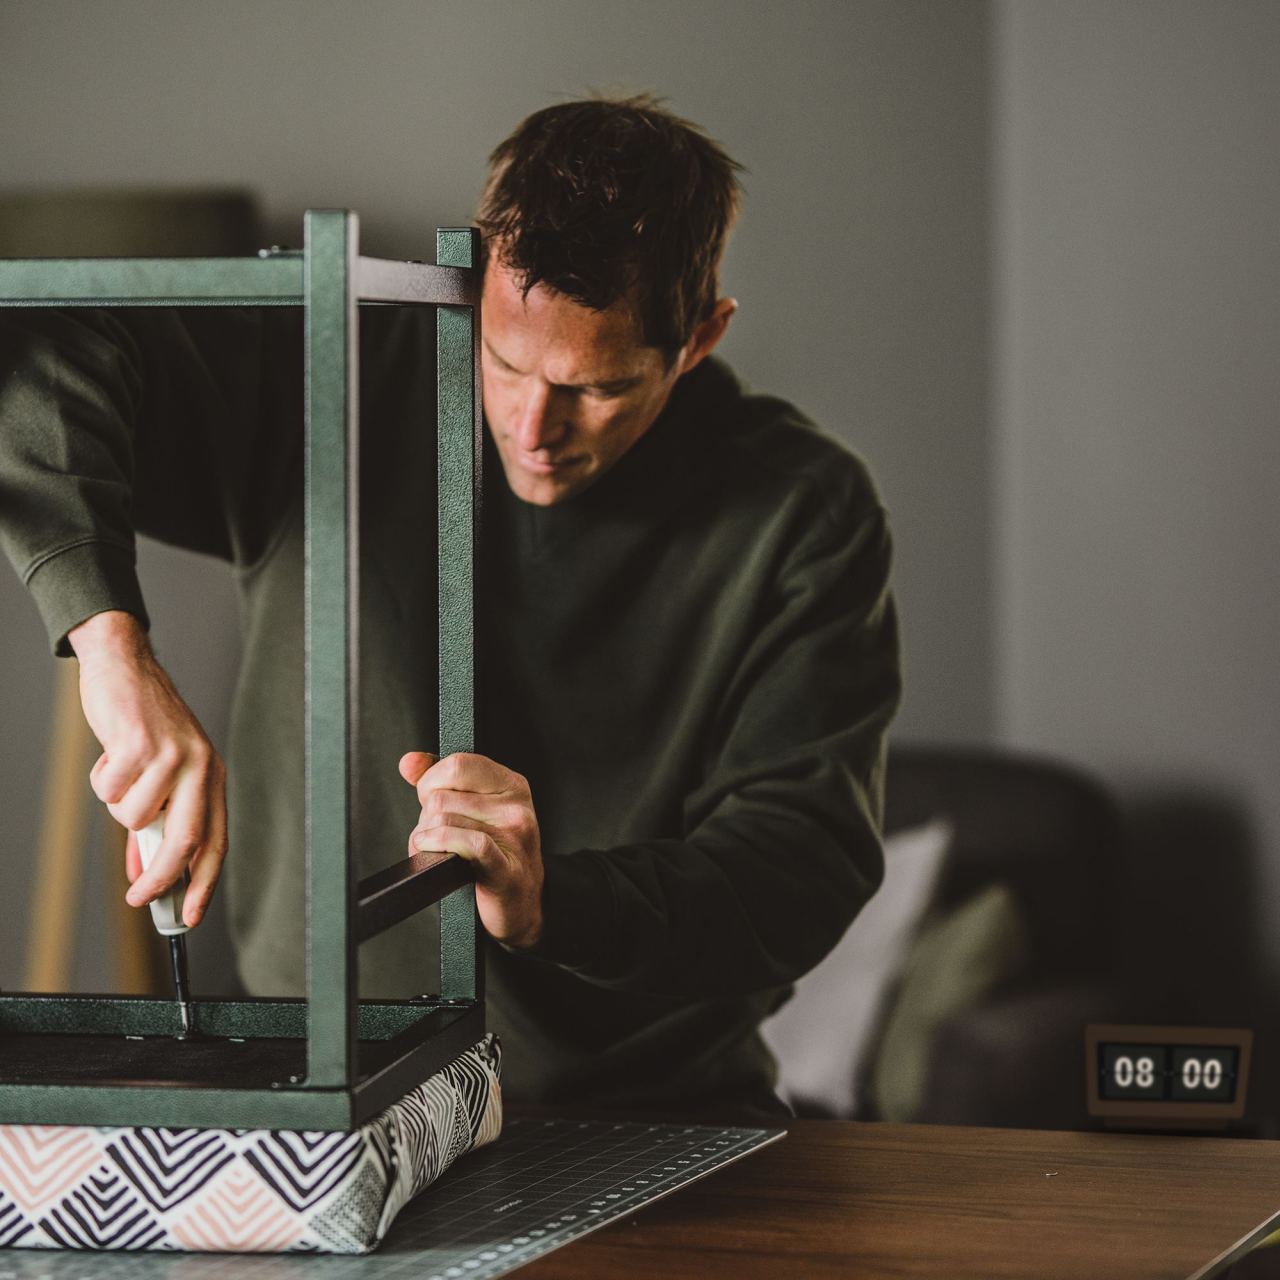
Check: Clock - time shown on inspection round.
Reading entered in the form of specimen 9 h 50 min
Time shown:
8 h 00 min
